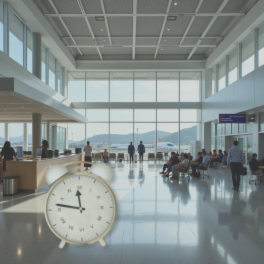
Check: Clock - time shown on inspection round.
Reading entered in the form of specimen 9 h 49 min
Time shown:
11 h 47 min
